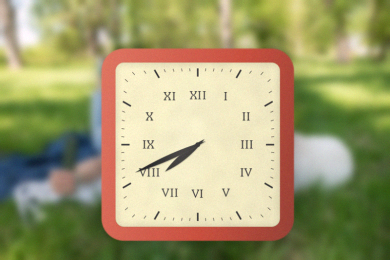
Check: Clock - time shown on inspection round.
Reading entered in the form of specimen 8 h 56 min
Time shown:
7 h 41 min
